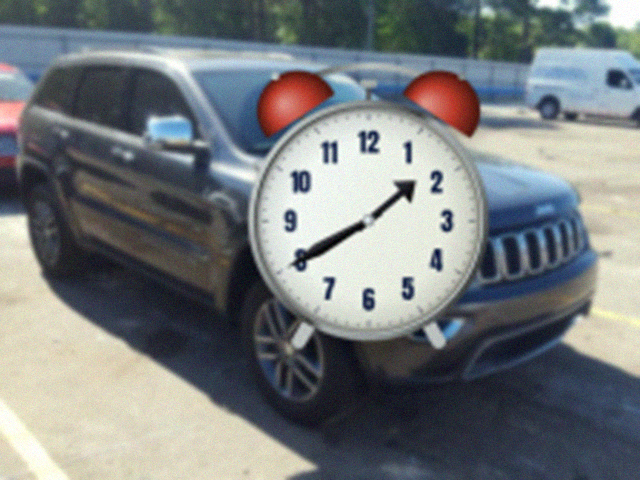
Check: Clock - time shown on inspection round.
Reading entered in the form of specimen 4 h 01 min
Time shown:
1 h 40 min
